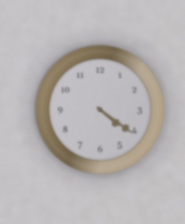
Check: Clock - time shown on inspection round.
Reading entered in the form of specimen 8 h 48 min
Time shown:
4 h 21 min
